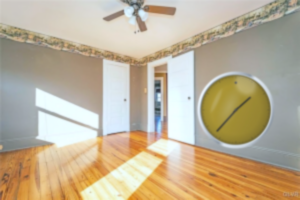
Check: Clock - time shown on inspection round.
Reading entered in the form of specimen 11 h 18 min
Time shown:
1 h 37 min
